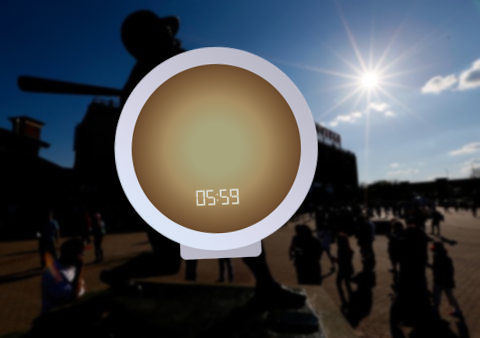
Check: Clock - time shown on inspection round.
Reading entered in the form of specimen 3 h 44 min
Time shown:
5 h 59 min
